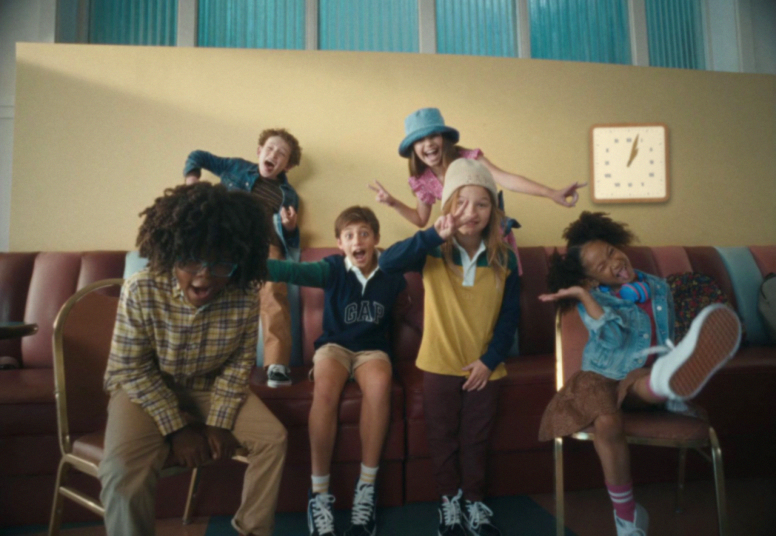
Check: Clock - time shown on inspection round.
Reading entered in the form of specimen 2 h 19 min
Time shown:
1 h 03 min
